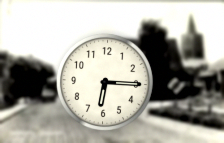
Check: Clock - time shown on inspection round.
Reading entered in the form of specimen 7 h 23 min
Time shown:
6 h 15 min
